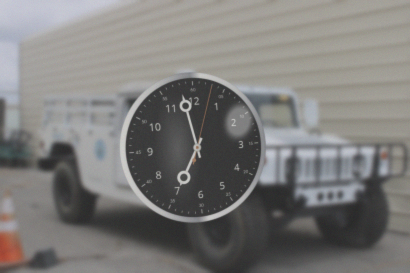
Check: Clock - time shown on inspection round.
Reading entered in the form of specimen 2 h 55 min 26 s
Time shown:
6 h 58 min 03 s
